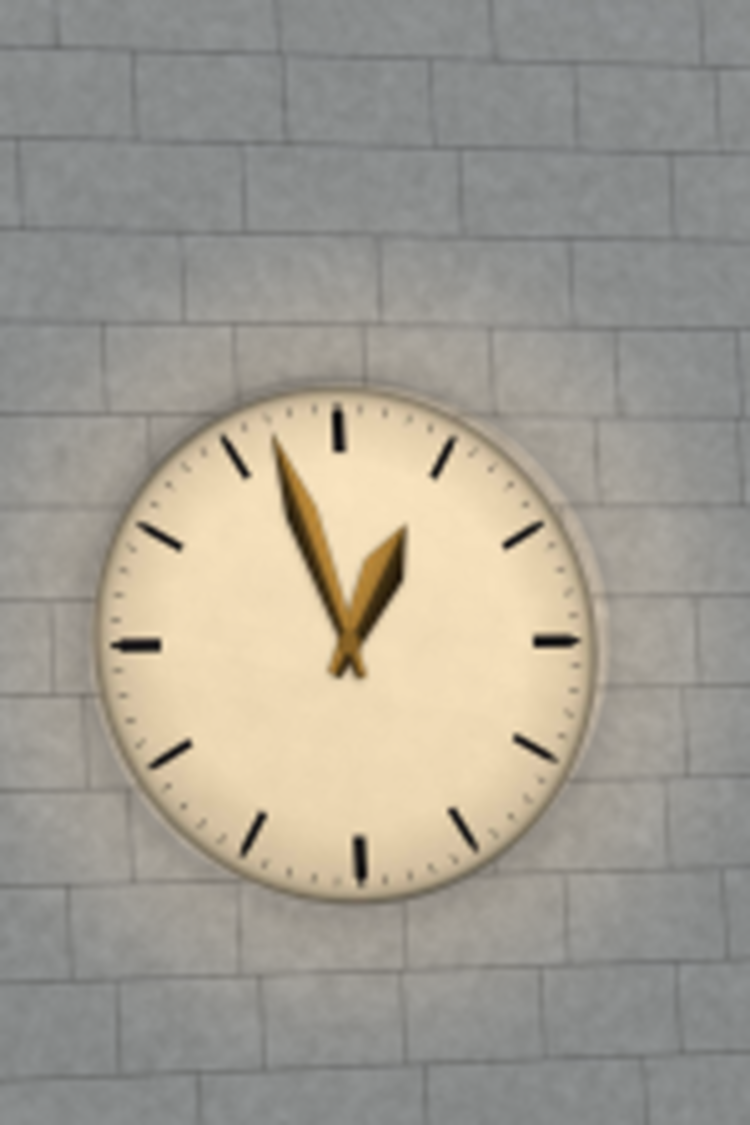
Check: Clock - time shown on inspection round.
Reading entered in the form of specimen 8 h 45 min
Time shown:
12 h 57 min
